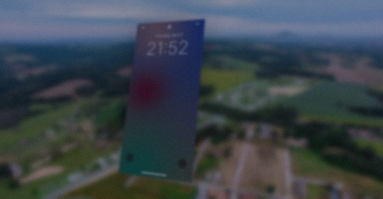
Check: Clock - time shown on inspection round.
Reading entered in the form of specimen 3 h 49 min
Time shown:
21 h 52 min
